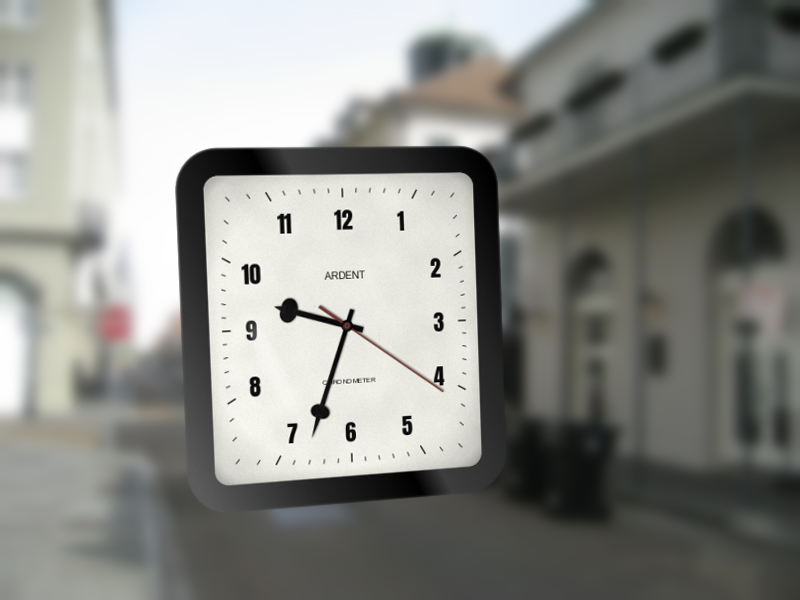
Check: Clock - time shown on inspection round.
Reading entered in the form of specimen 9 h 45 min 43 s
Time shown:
9 h 33 min 21 s
